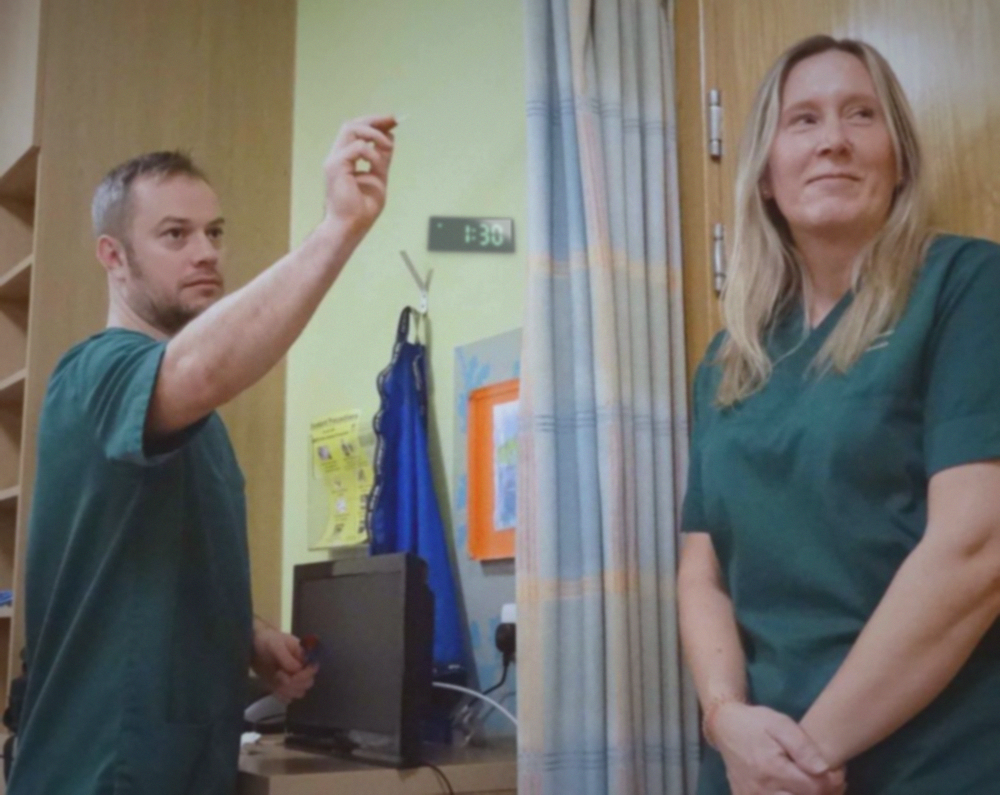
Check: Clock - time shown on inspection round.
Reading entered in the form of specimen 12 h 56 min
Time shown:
1 h 30 min
